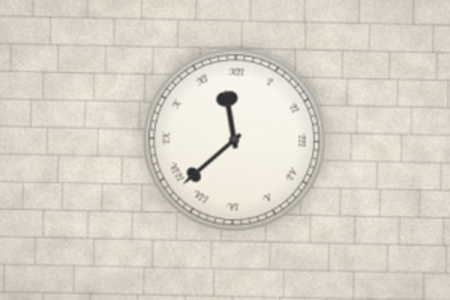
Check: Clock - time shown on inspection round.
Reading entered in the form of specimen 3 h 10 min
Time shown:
11 h 38 min
